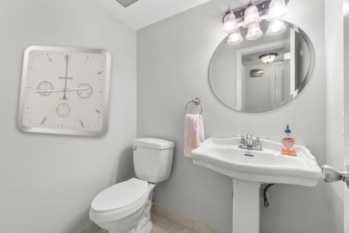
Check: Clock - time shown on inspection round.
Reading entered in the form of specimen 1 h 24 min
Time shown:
2 h 44 min
